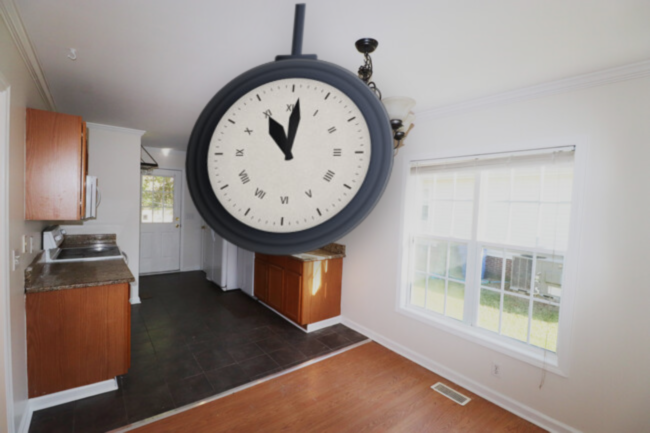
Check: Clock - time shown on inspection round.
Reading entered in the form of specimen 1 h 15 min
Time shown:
11 h 01 min
